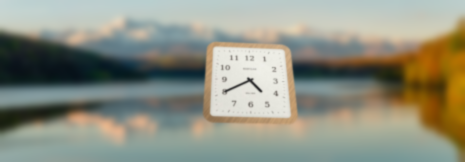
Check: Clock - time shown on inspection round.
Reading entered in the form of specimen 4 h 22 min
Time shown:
4 h 40 min
